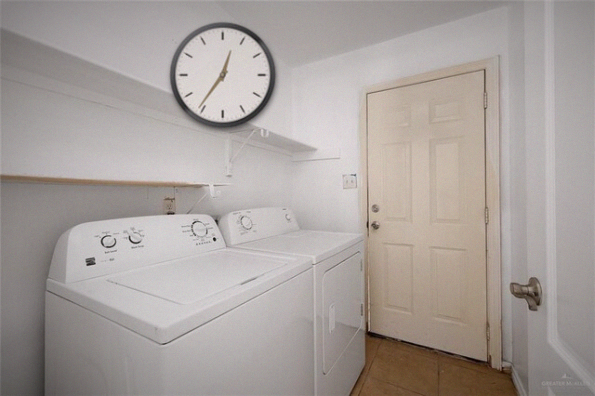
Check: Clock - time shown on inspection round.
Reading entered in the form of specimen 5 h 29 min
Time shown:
12 h 36 min
